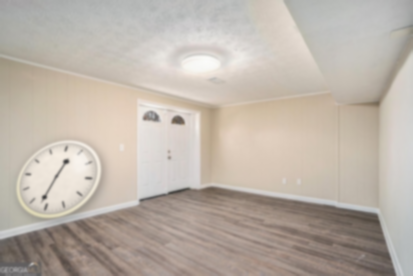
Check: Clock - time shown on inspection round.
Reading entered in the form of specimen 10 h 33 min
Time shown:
12 h 32 min
